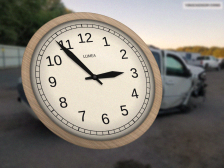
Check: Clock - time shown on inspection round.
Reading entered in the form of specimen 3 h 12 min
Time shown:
2 h 54 min
